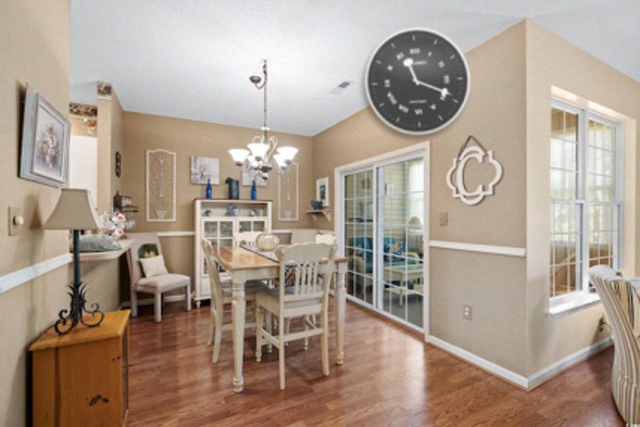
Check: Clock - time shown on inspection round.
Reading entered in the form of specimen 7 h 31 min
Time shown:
11 h 19 min
